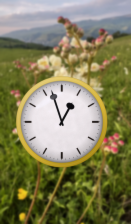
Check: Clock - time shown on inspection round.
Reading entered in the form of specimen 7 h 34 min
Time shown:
12 h 57 min
